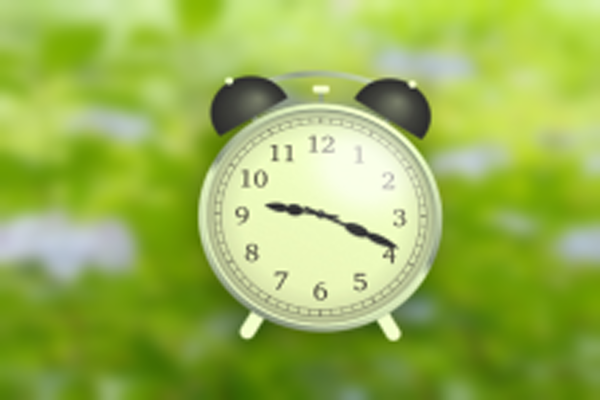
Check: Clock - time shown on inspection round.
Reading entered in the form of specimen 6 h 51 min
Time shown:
9 h 19 min
